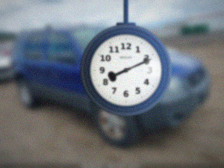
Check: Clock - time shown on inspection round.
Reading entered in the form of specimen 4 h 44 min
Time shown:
8 h 11 min
